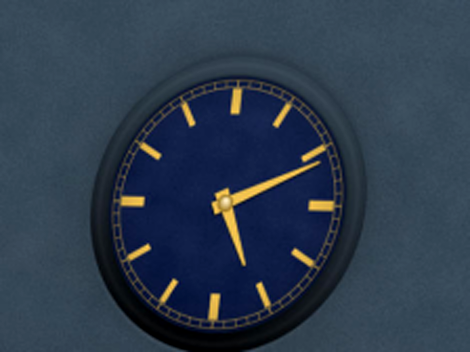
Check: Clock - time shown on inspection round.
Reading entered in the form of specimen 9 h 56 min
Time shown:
5 h 11 min
